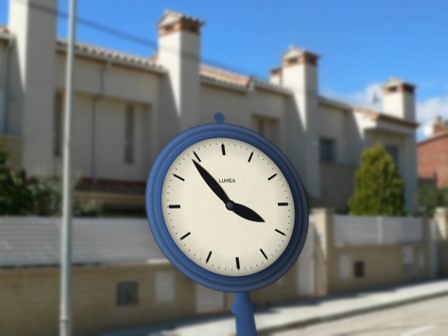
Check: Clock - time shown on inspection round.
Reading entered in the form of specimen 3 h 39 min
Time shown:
3 h 54 min
